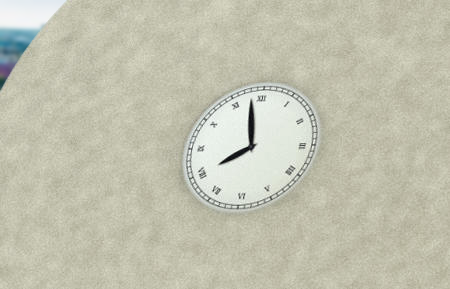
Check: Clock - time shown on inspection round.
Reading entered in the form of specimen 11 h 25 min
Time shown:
7 h 58 min
